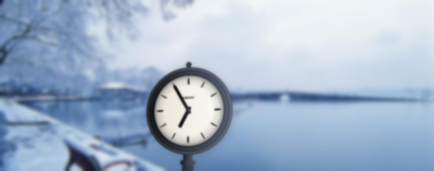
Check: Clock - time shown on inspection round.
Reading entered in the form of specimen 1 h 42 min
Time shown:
6 h 55 min
